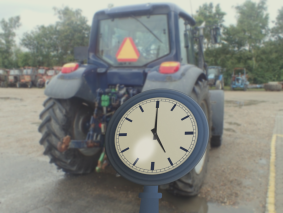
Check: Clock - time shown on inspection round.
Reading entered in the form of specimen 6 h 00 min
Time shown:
5 h 00 min
